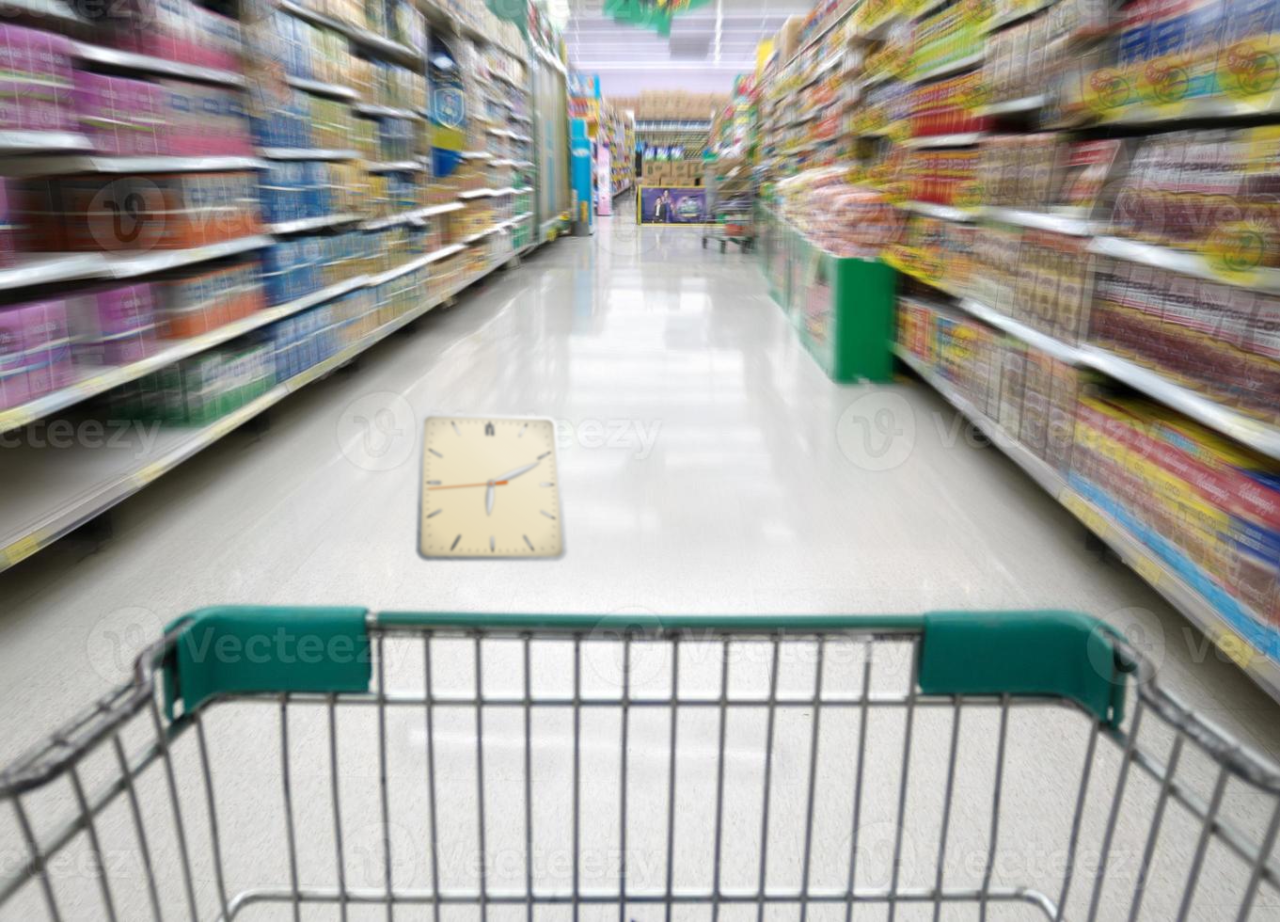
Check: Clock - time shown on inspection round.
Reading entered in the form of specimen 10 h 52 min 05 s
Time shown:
6 h 10 min 44 s
